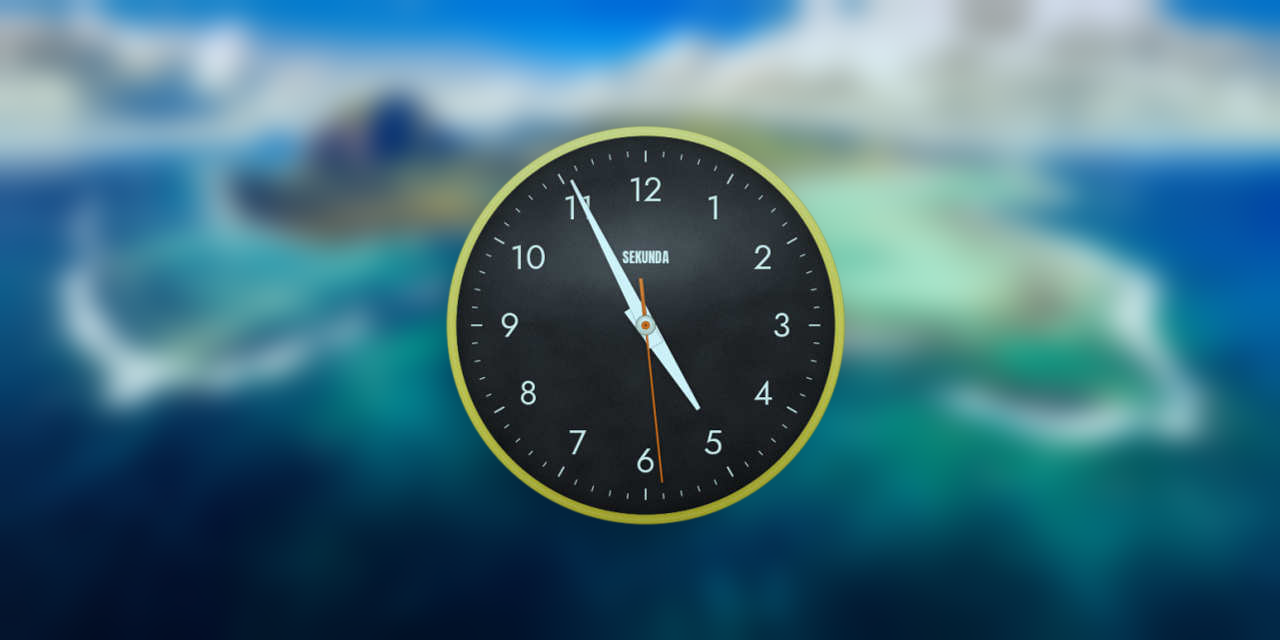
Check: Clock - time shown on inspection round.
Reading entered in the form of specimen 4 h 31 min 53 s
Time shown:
4 h 55 min 29 s
